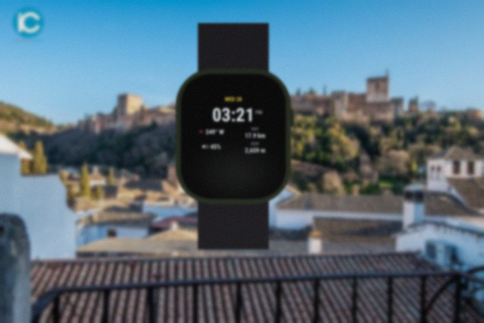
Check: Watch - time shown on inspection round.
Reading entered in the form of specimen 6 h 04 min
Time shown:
3 h 21 min
